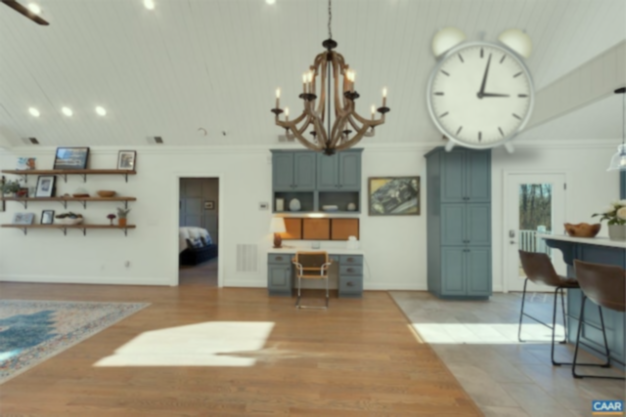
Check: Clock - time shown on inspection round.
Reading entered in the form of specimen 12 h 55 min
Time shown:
3 h 02 min
